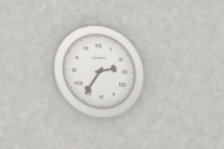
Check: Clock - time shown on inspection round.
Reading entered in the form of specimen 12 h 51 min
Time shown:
2 h 36 min
